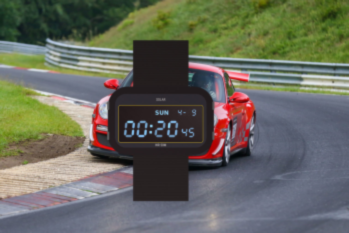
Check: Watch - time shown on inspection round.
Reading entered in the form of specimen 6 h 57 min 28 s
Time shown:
0 h 20 min 45 s
